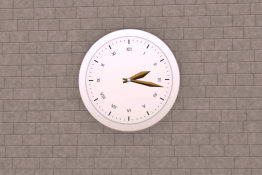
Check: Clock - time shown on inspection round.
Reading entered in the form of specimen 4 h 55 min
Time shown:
2 h 17 min
